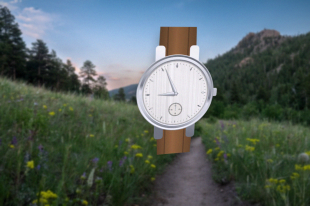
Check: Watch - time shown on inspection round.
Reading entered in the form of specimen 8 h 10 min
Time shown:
8 h 56 min
